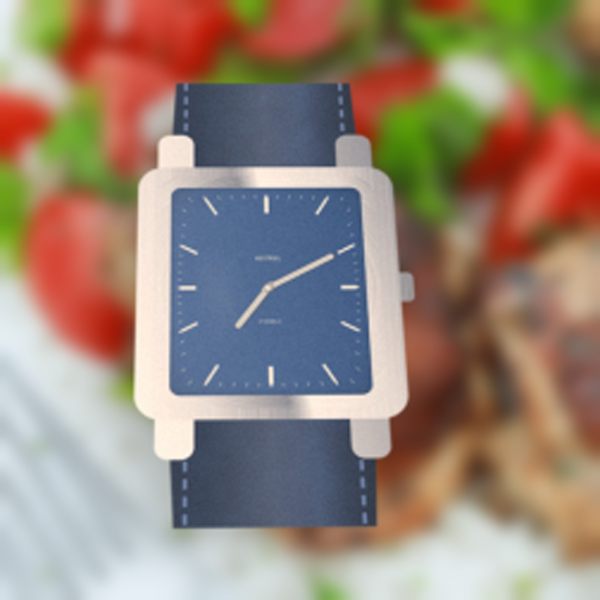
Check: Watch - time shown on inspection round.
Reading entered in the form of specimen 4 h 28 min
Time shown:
7 h 10 min
